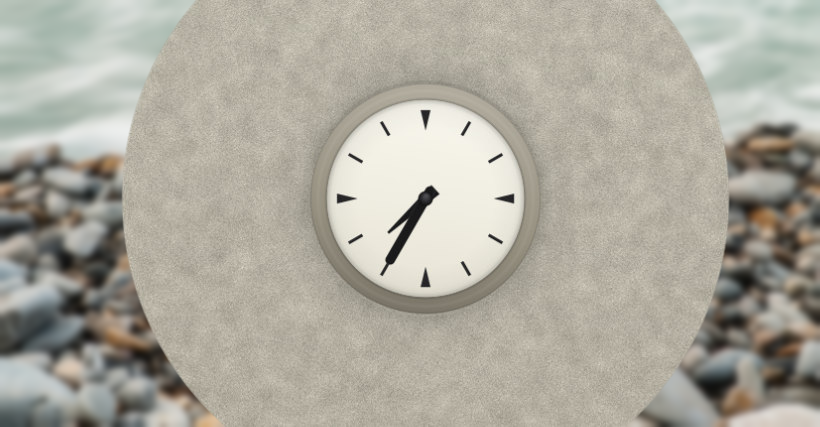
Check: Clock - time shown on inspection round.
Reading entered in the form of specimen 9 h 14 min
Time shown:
7 h 35 min
